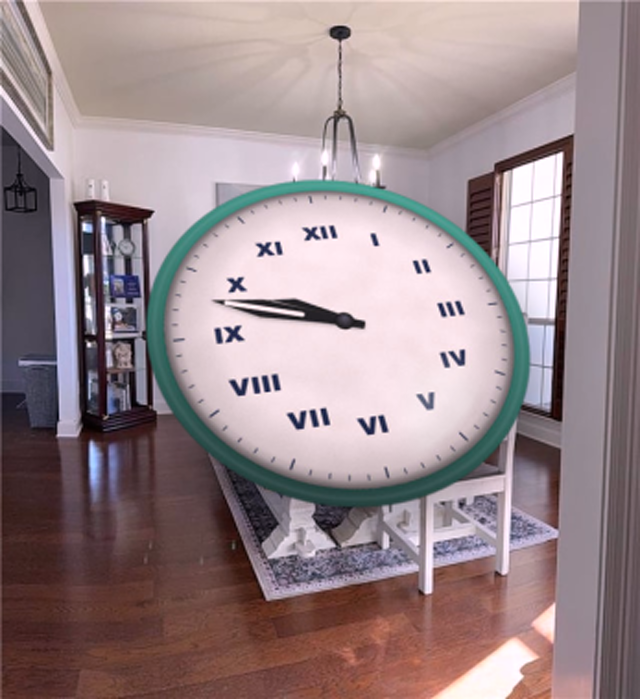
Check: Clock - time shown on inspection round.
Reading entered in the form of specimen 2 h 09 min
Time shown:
9 h 48 min
